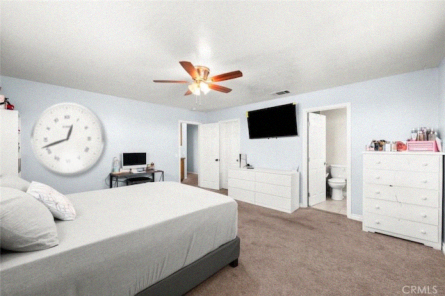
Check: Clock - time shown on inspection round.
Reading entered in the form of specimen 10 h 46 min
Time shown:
12 h 42 min
